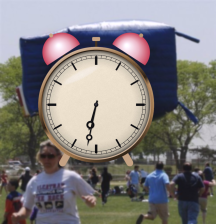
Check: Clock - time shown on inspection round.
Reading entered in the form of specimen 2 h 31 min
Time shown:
6 h 32 min
